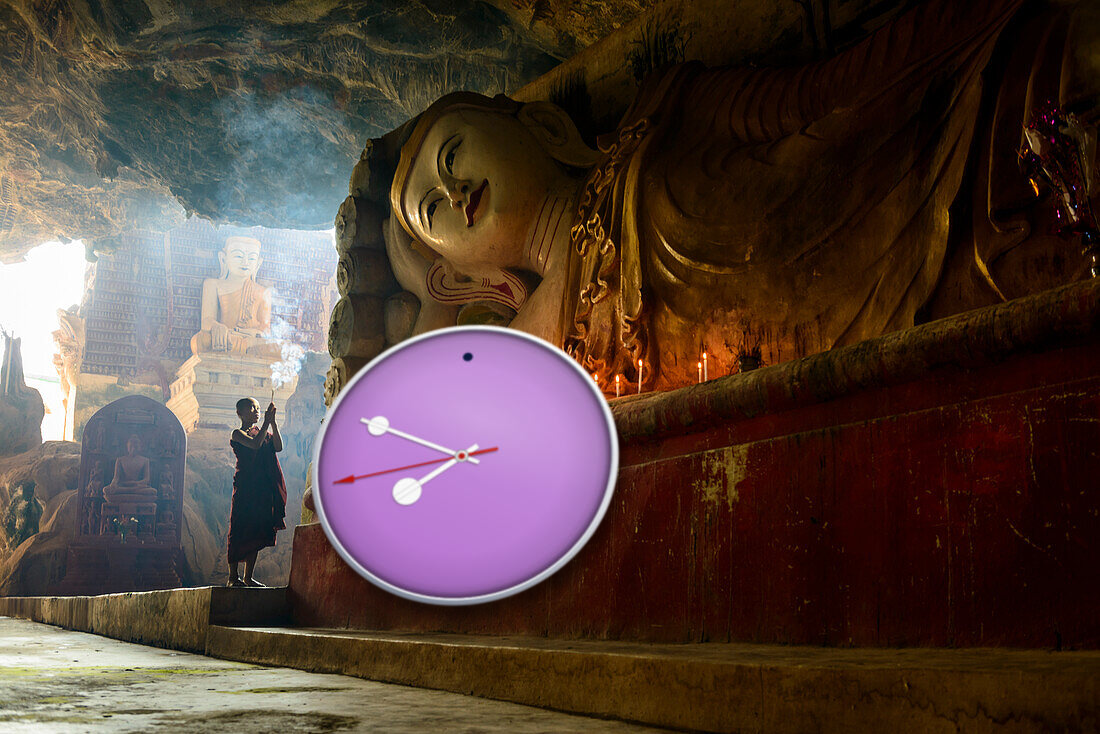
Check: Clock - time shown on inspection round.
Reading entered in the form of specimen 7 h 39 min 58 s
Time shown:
7 h 48 min 43 s
